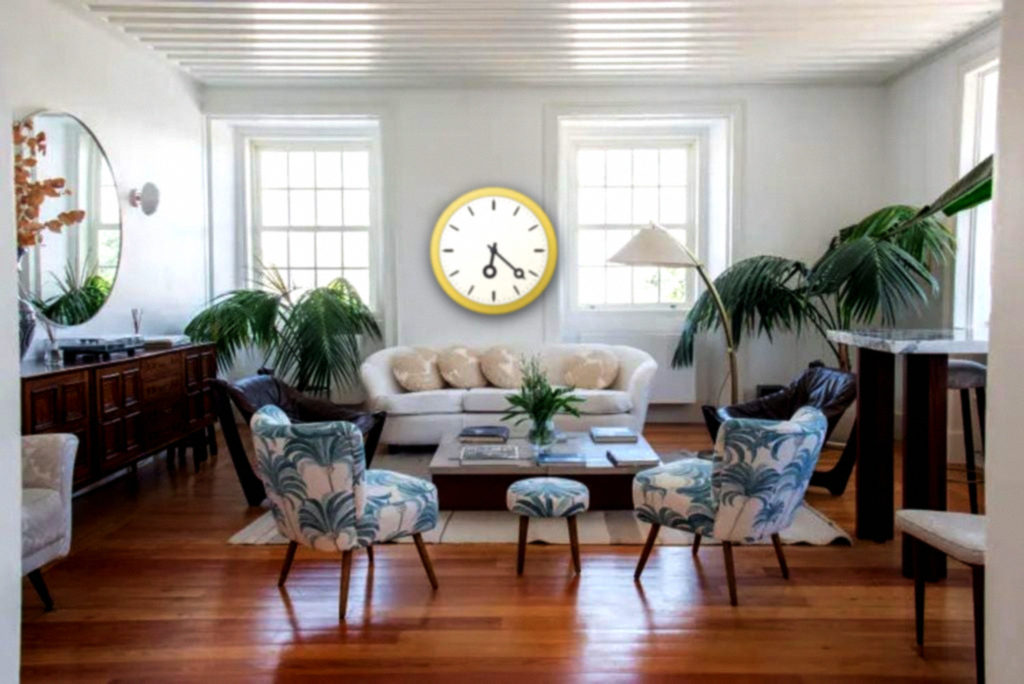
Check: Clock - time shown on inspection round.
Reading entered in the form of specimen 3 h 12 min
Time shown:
6 h 22 min
